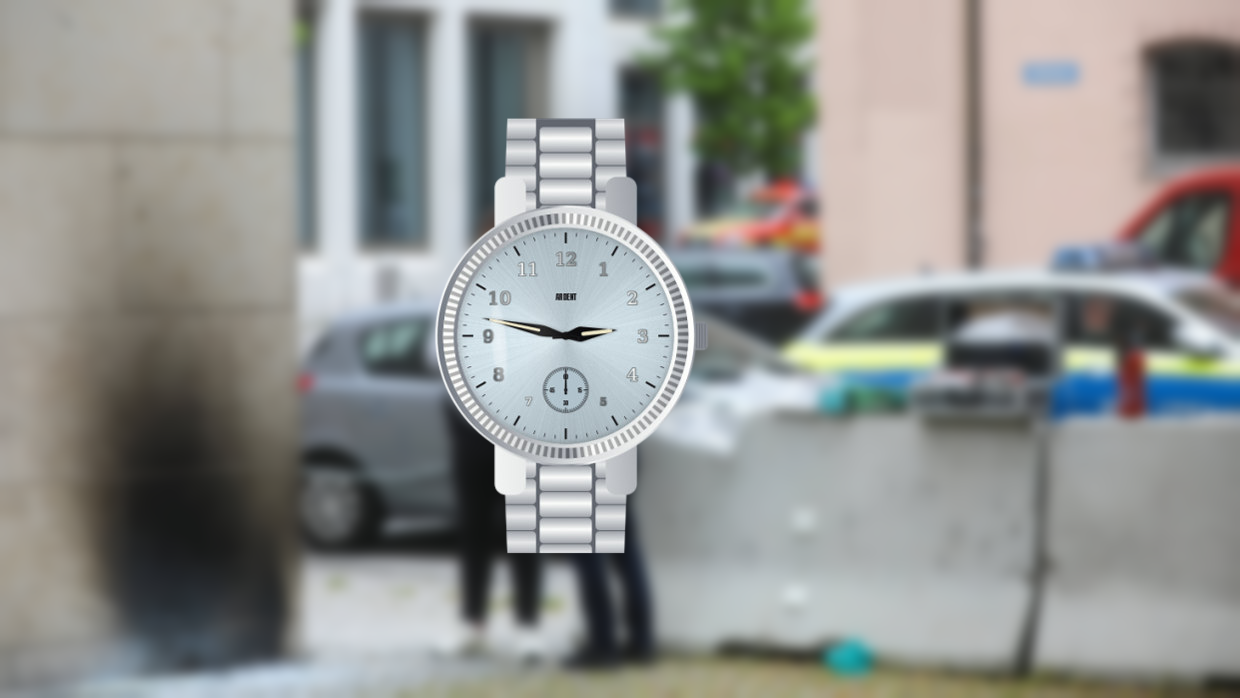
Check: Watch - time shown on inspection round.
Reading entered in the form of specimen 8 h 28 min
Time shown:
2 h 47 min
